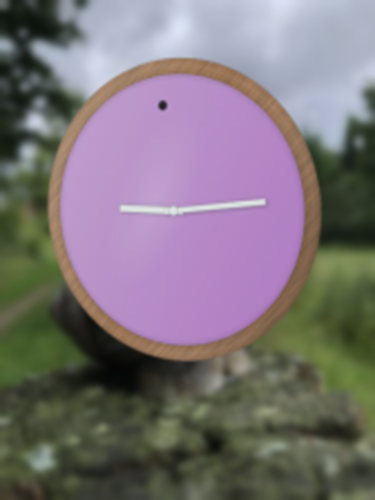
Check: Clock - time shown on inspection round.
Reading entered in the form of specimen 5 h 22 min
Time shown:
9 h 15 min
